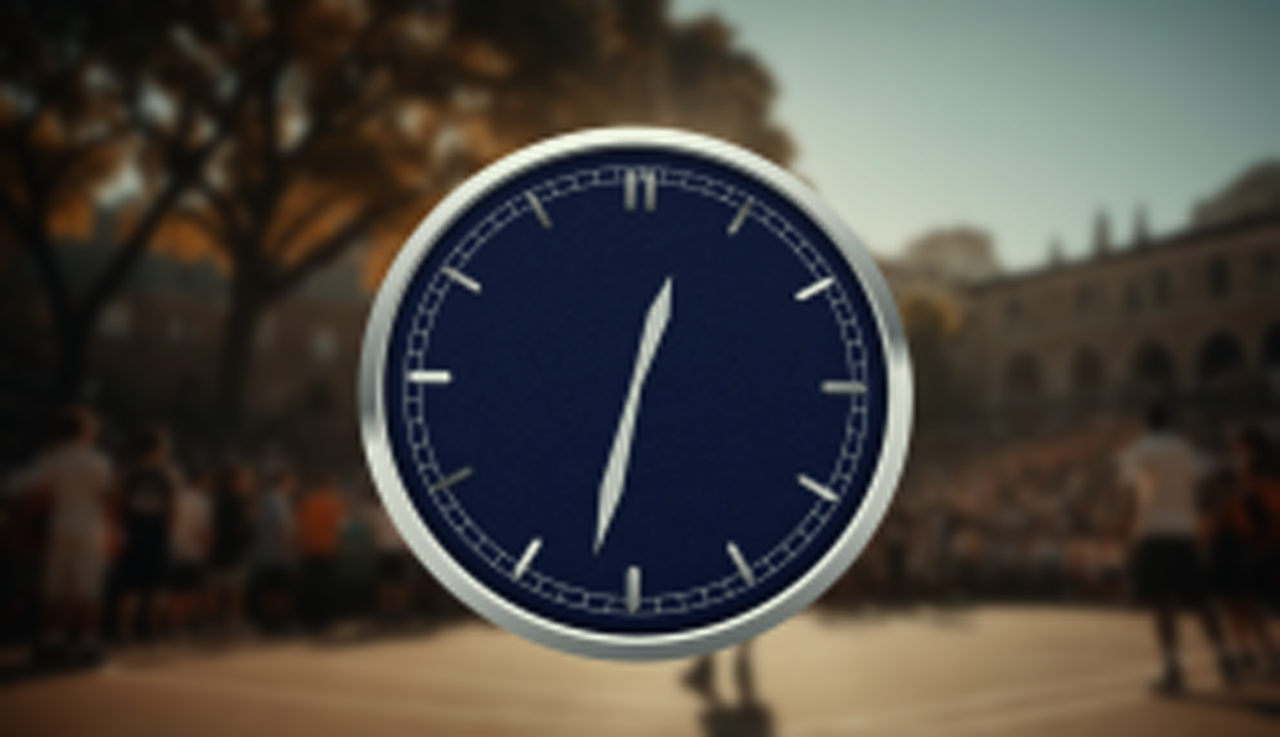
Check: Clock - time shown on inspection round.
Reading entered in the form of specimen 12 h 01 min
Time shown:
12 h 32 min
